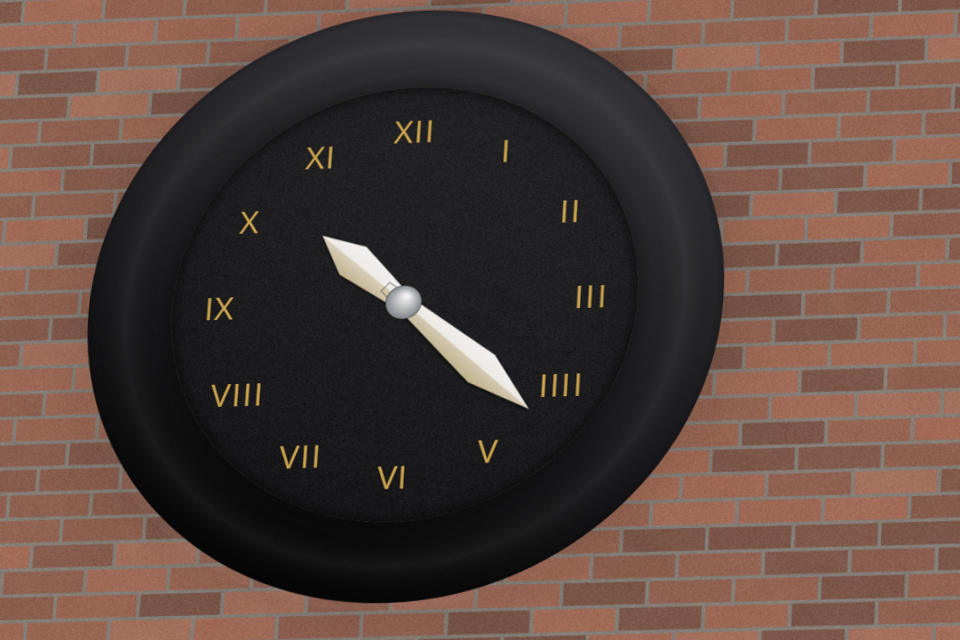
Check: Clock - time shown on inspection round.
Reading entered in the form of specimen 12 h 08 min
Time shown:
10 h 22 min
